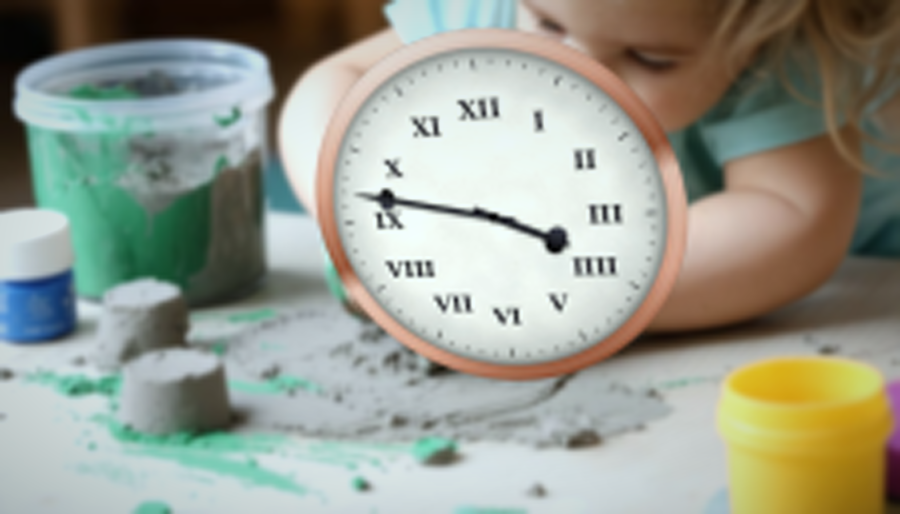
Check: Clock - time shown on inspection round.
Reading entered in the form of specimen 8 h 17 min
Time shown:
3 h 47 min
